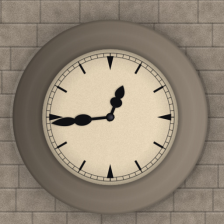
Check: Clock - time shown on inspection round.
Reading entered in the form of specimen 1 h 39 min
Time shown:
12 h 44 min
